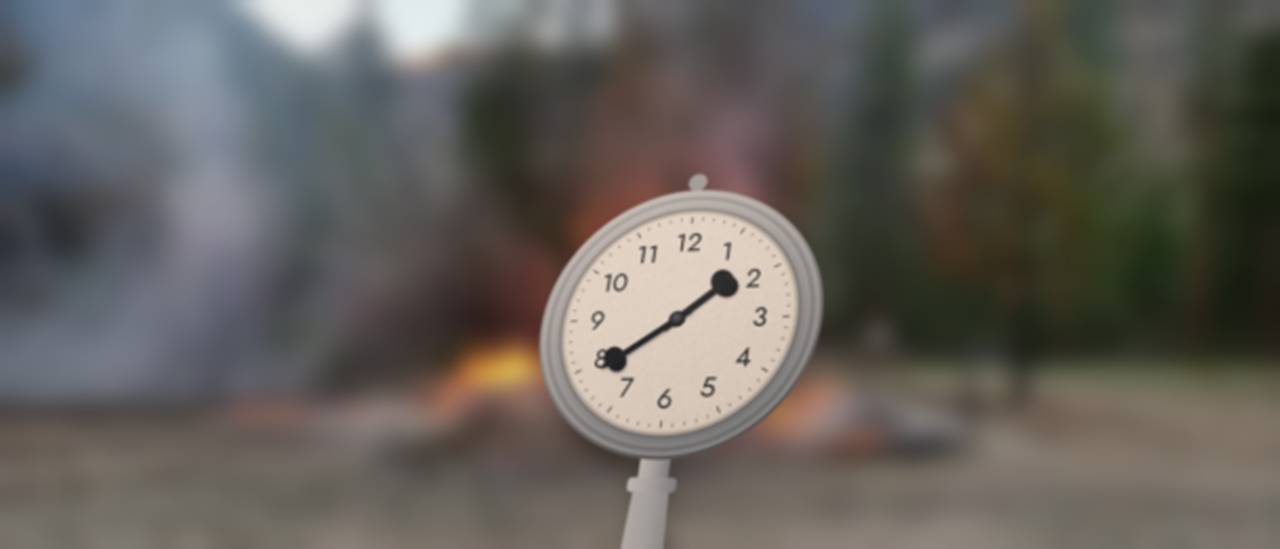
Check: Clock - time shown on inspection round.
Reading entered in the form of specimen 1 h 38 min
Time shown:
1 h 39 min
